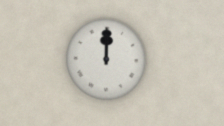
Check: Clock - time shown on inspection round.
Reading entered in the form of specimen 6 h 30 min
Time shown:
12 h 00 min
